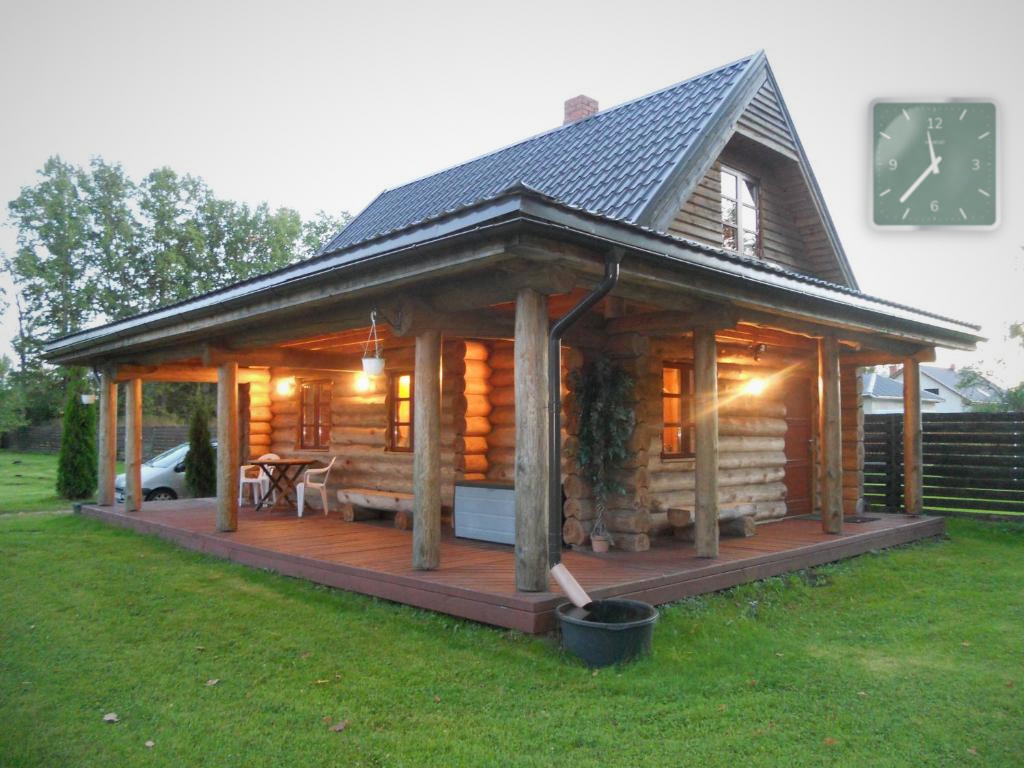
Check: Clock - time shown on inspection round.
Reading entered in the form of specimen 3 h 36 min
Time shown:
11 h 37 min
